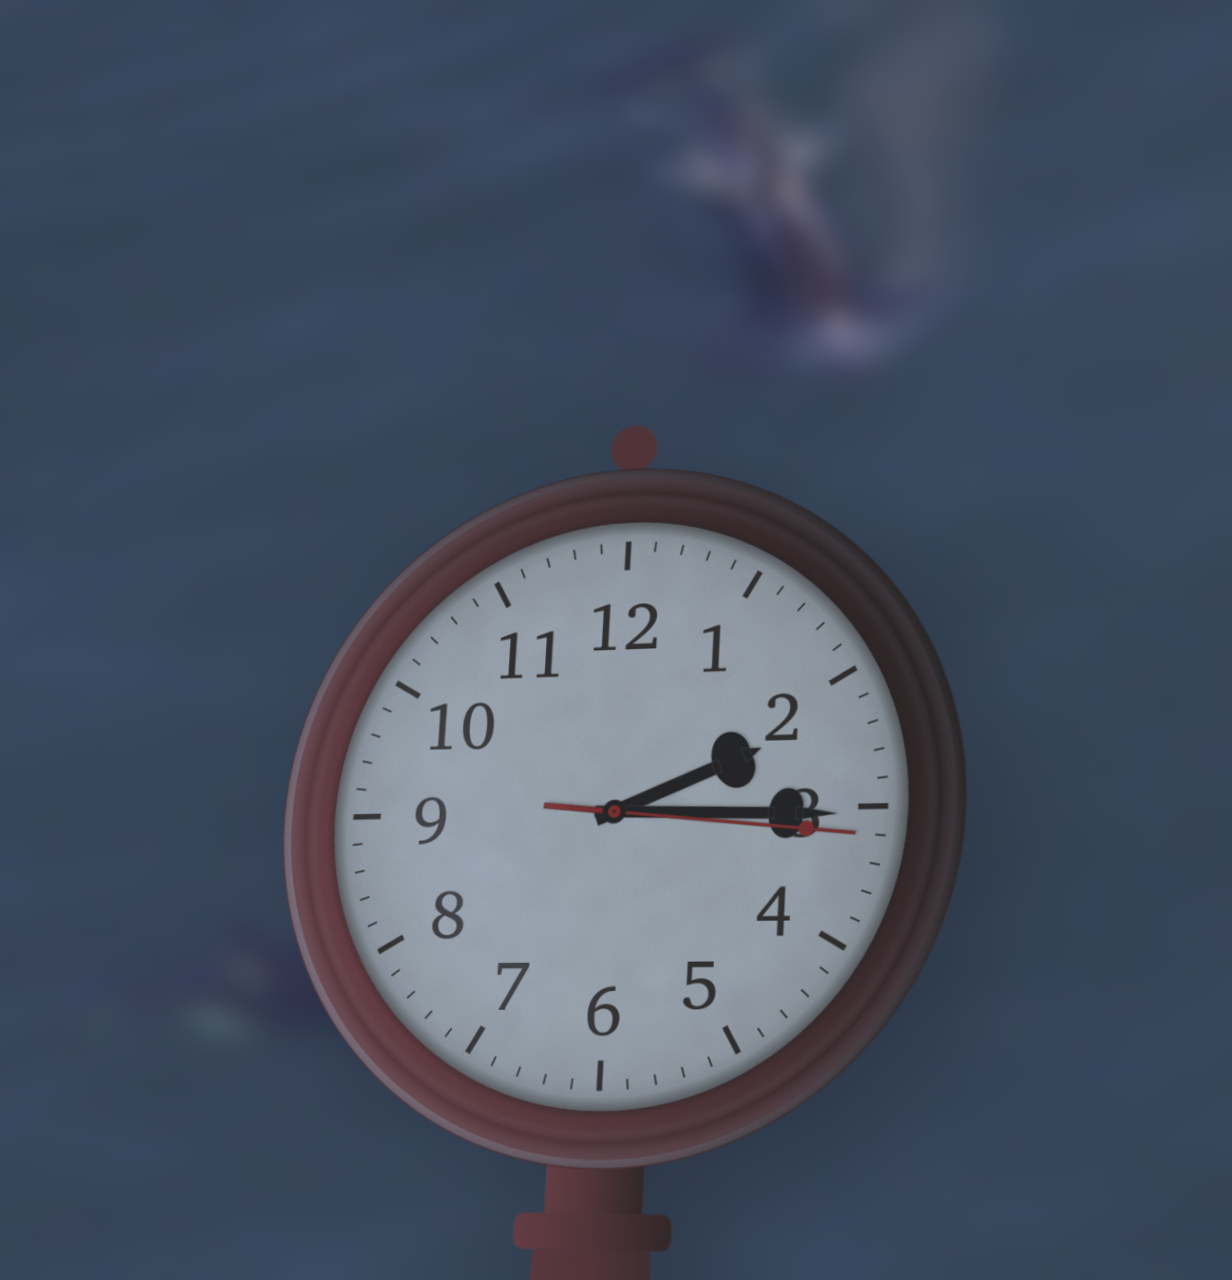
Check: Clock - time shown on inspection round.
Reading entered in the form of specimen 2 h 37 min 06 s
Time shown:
2 h 15 min 16 s
